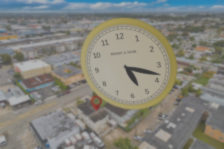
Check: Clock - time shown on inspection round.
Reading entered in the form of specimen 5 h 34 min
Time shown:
5 h 18 min
